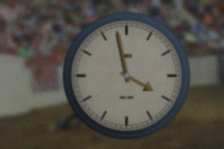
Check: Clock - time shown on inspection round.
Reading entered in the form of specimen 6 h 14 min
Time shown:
3 h 58 min
